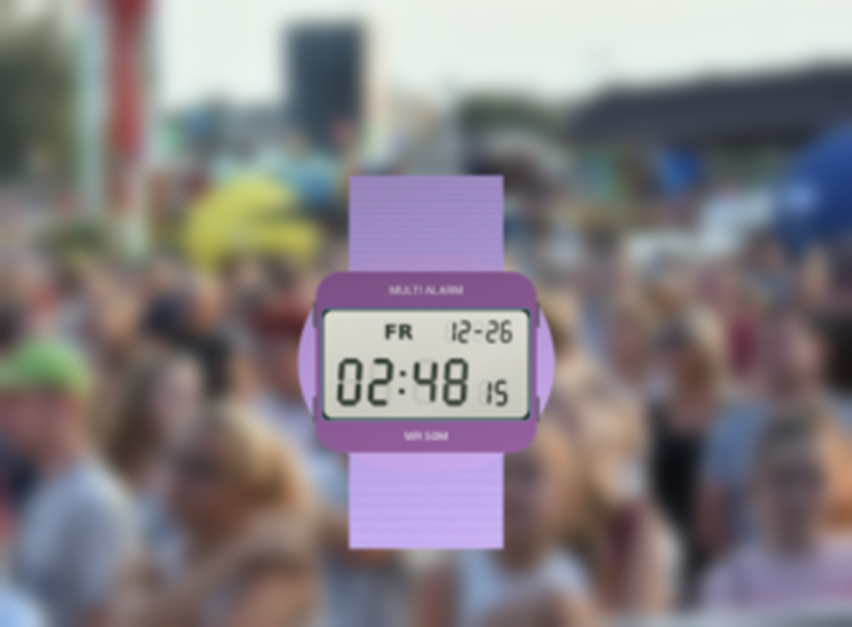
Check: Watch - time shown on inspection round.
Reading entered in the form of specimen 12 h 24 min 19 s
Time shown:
2 h 48 min 15 s
